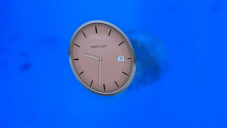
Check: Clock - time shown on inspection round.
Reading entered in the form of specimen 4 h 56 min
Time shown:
9 h 32 min
